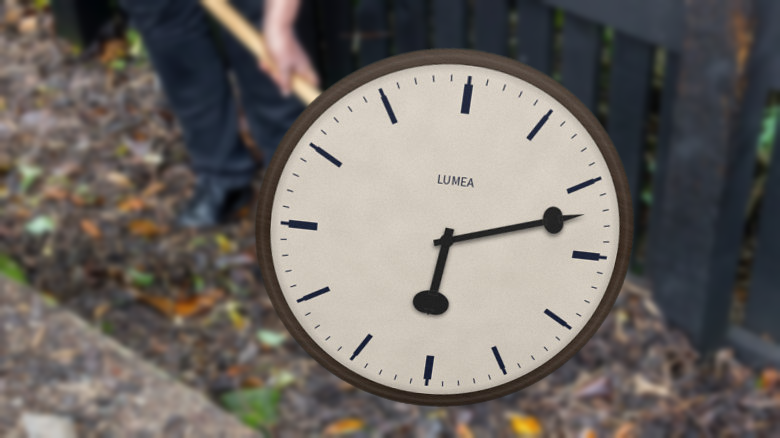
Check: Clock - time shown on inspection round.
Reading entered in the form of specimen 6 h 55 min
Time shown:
6 h 12 min
